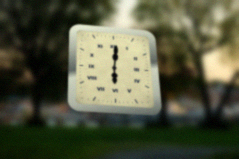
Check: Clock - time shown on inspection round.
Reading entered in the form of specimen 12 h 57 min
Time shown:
6 h 01 min
